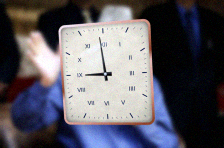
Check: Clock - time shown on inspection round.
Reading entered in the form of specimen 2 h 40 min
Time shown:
8 h 59 min
